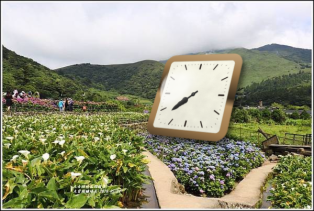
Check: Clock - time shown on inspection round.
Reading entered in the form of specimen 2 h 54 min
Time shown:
7 h 38 min
